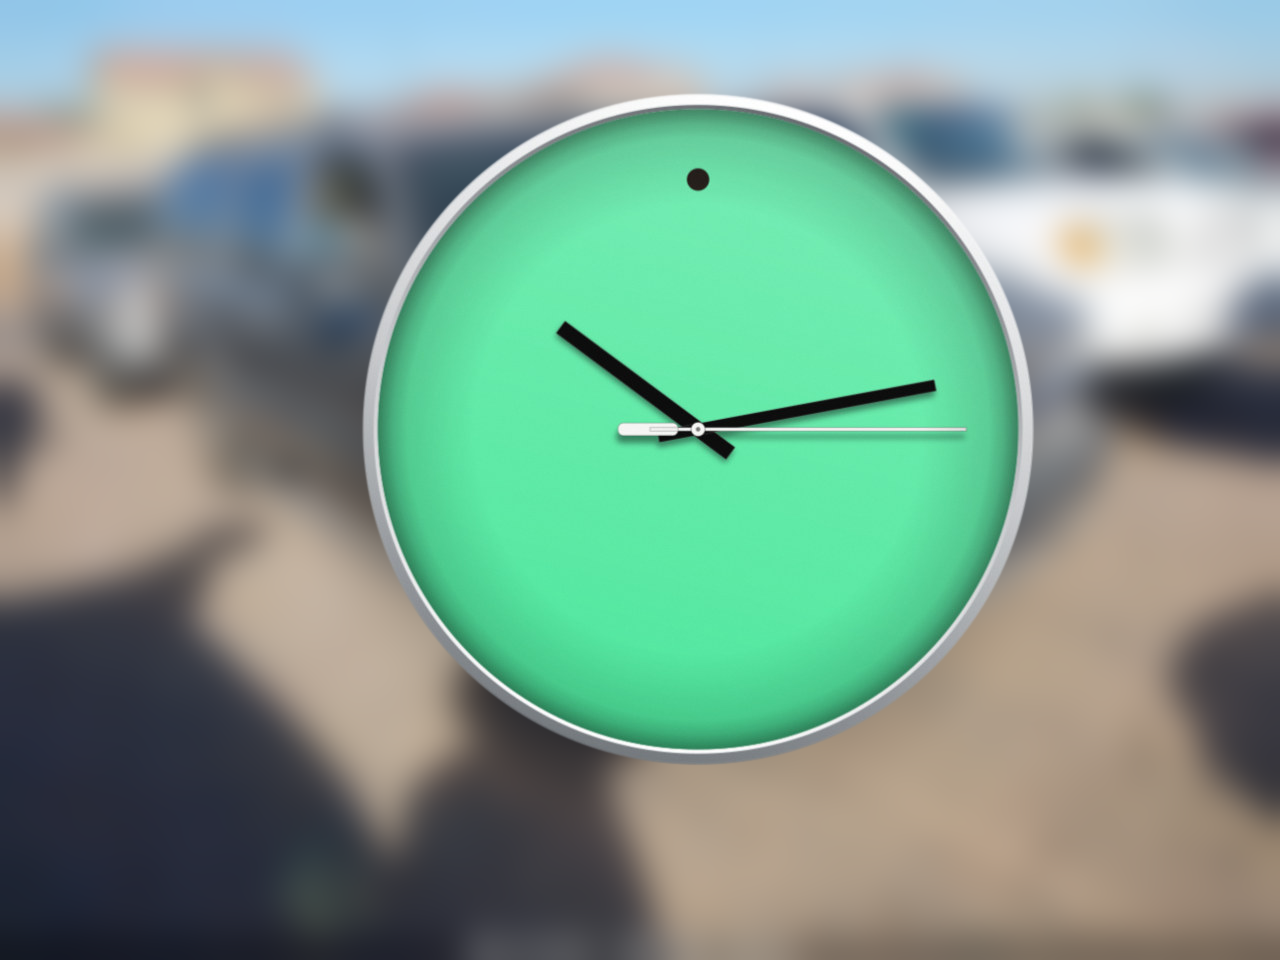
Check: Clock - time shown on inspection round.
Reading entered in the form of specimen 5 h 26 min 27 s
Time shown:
10 h 13 min 15 s
